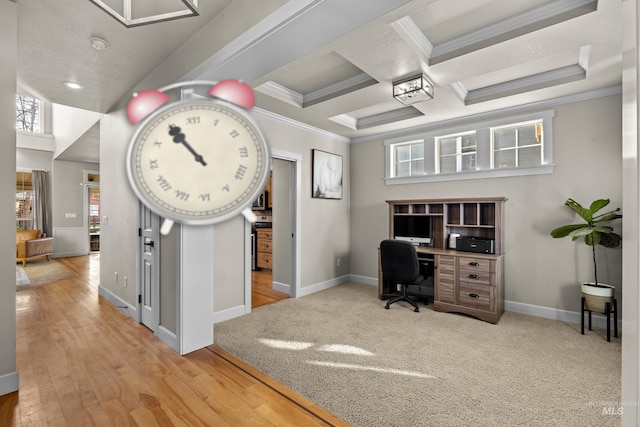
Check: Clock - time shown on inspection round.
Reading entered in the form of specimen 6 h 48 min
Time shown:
10 h 55 min
